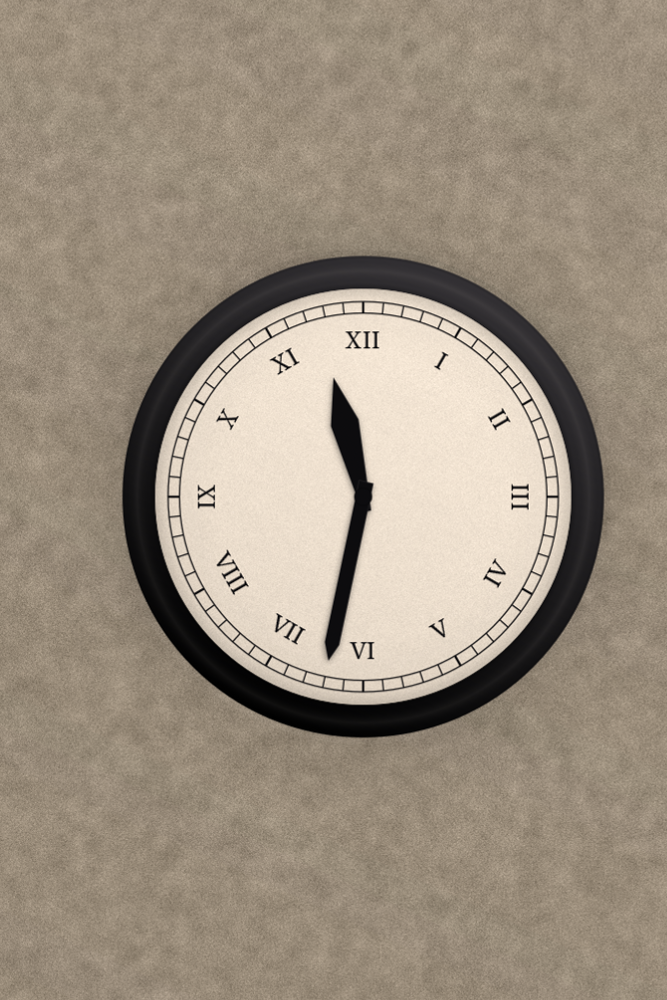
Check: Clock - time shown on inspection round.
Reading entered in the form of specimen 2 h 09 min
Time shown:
11 h 32 min
